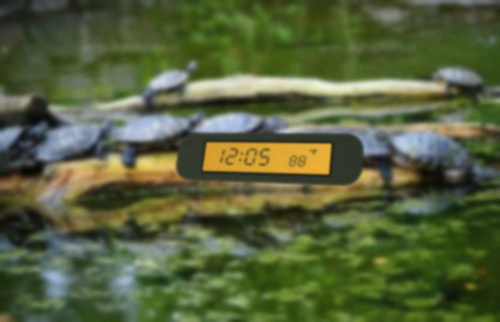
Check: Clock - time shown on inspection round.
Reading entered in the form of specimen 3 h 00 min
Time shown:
12 h 05 min
